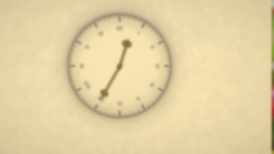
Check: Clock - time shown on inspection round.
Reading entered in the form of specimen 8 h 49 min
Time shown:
12 h 35 min
